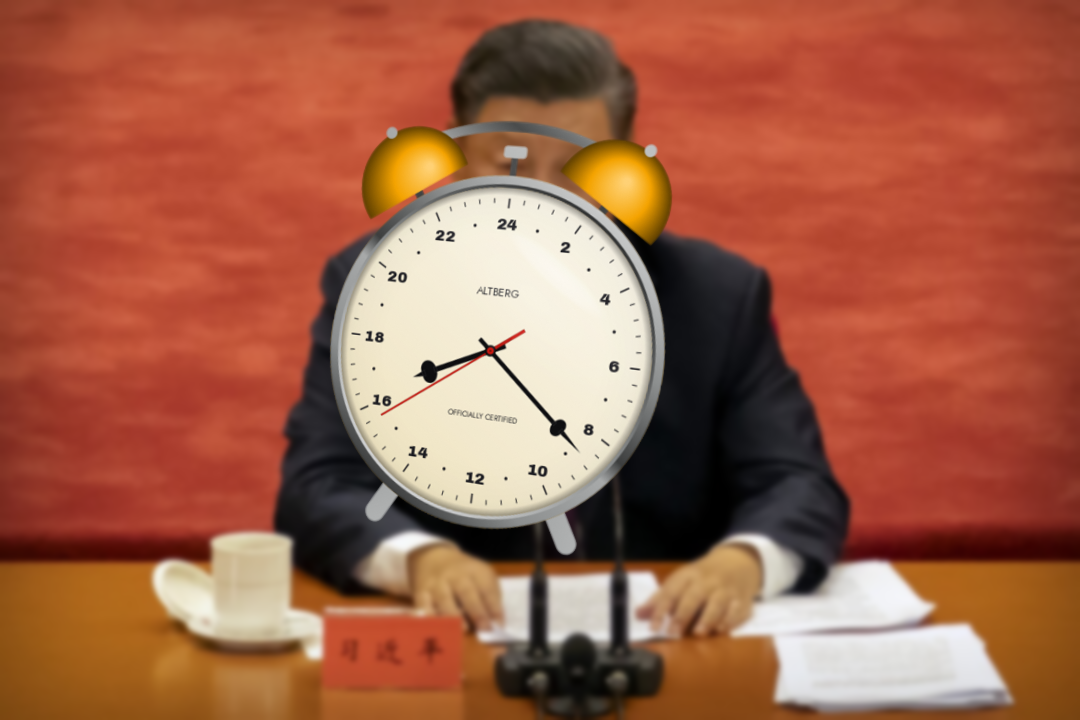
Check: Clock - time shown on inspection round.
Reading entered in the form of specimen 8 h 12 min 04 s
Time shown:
16 h 21 min 39 s
